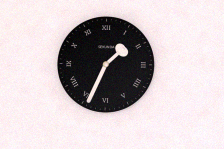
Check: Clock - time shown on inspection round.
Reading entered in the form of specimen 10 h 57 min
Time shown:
1 h 34 min
